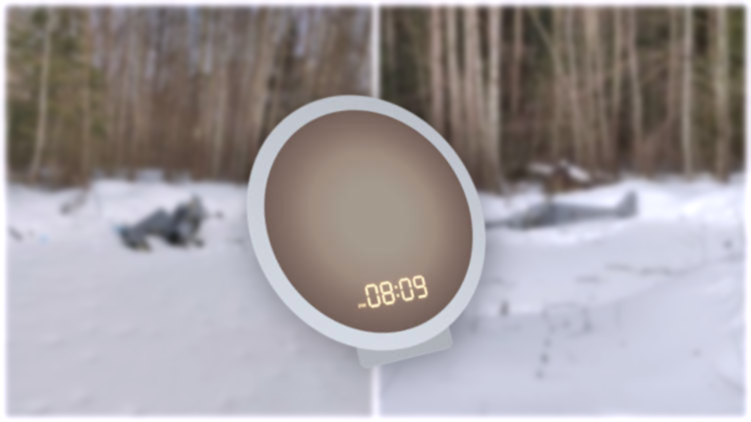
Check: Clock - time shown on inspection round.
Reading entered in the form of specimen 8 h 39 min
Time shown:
8 h 09 min
